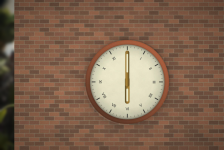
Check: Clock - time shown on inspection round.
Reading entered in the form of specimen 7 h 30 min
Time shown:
6 h 00 min
